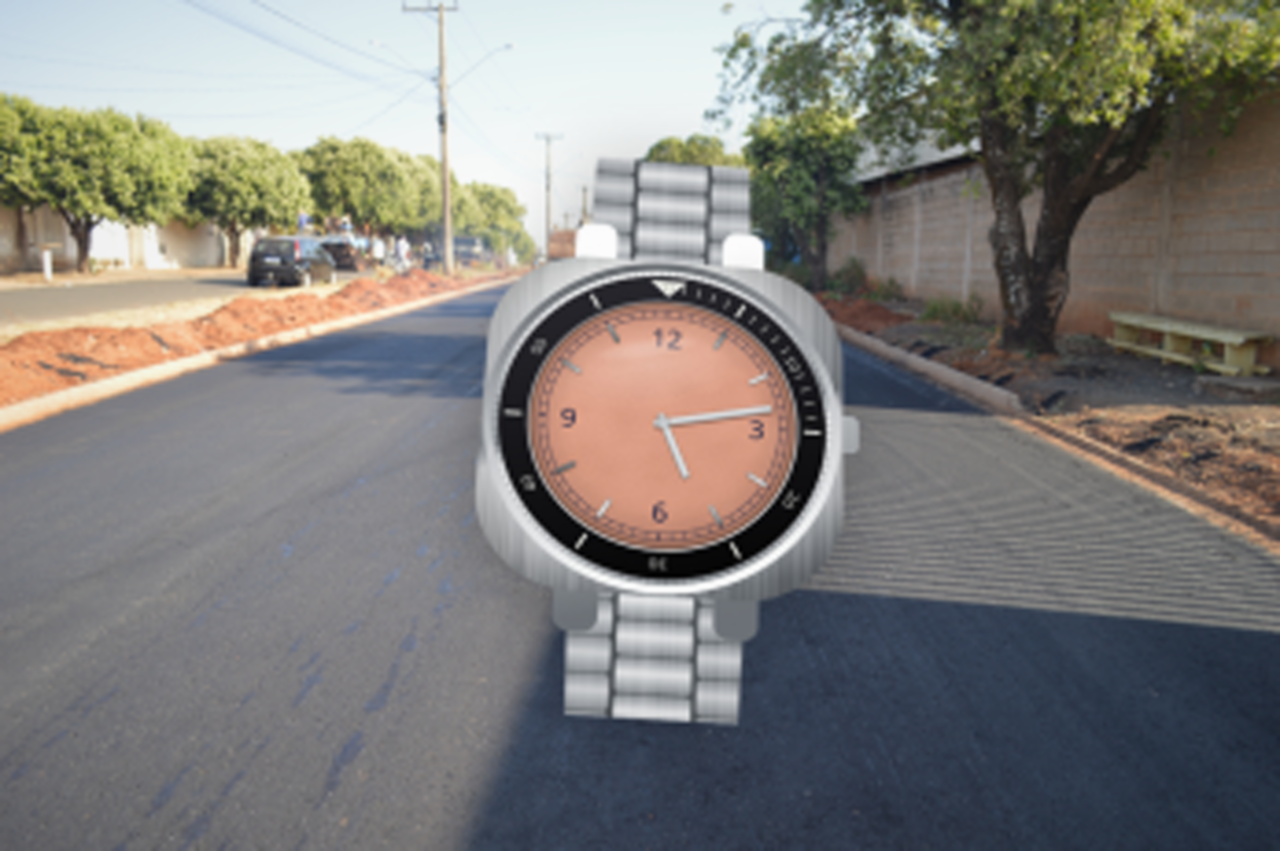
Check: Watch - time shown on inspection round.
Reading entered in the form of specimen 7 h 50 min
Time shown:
5 h 13 min
